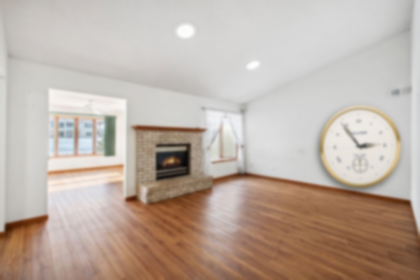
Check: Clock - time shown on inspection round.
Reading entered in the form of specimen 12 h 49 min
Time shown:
2 h 54 min
